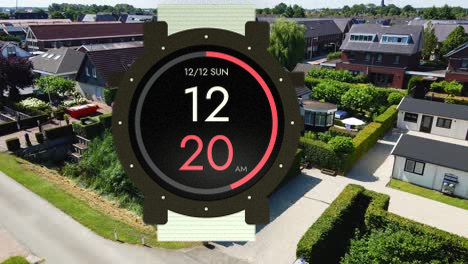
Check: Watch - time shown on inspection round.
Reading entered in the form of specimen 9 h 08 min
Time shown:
12 h 20 min
